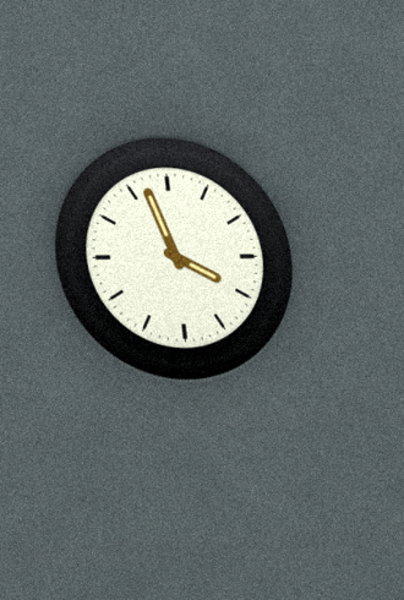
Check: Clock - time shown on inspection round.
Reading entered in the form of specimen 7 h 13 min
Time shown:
3 h 57 min
